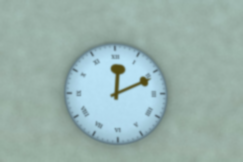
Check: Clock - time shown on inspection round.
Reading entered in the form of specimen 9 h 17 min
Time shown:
12 h 11 min
